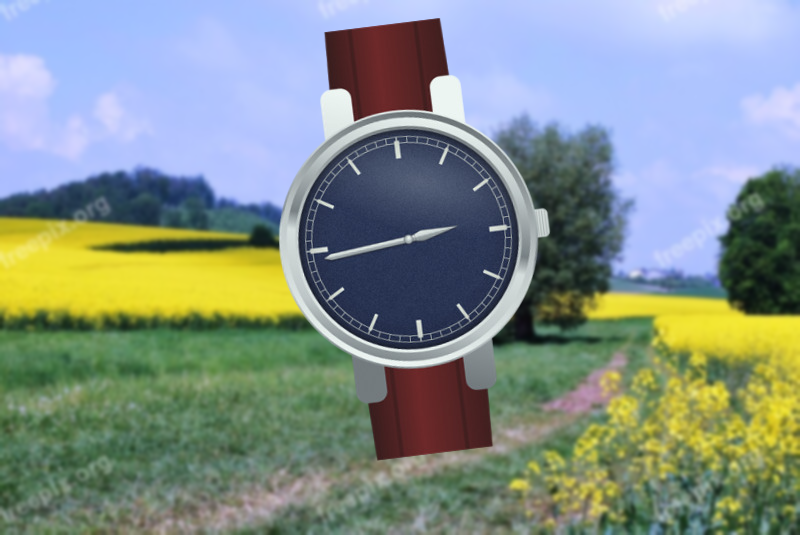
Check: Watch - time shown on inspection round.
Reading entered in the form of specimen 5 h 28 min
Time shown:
2 h 44 min
